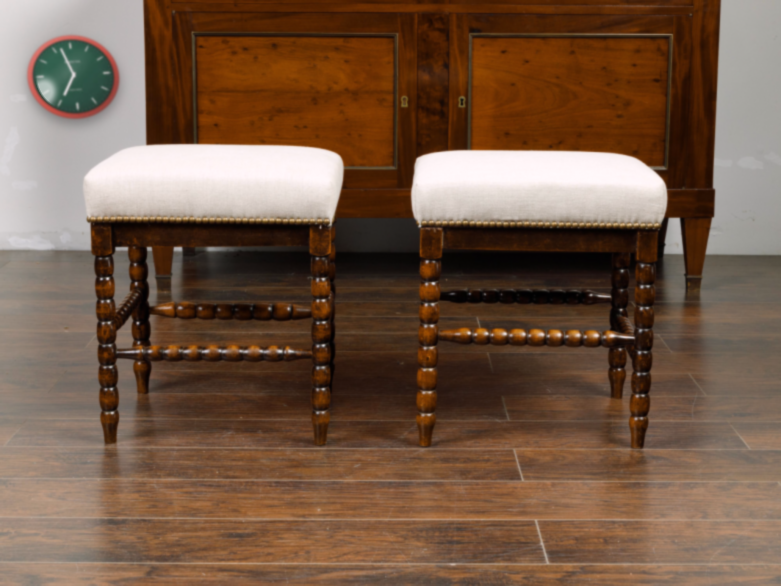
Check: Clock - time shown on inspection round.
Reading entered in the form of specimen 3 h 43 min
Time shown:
6 h 57 min
